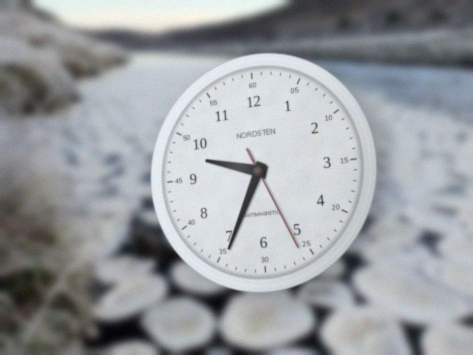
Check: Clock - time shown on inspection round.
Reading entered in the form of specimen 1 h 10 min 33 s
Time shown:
9 h 34 min 26 s
